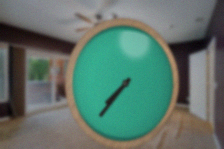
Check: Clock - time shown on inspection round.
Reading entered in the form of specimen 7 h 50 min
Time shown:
7 h 37 min
